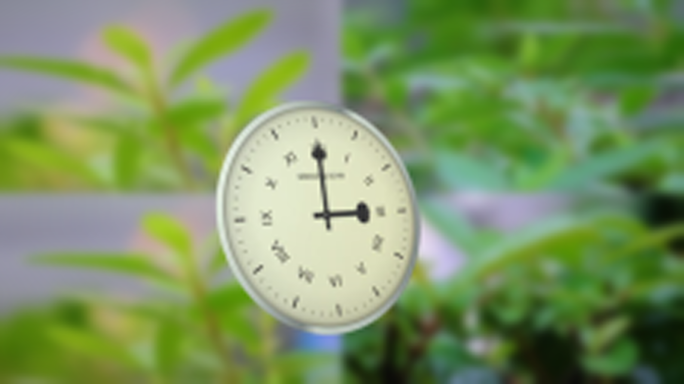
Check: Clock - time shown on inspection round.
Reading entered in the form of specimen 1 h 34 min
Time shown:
3 h 00 min
